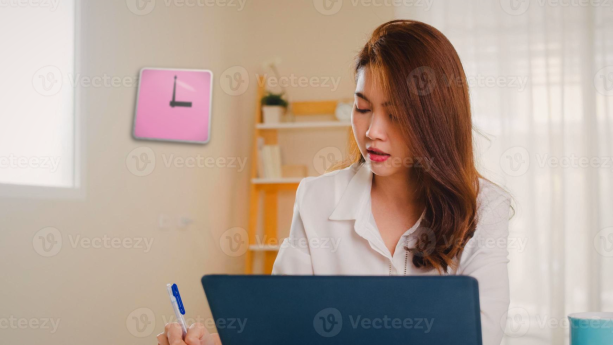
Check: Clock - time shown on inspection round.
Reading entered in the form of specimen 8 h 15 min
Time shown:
3 h 00 min
